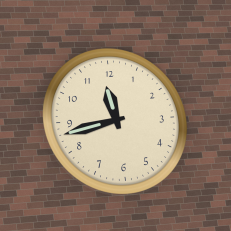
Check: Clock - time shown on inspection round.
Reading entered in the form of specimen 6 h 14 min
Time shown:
11 h 43 min
